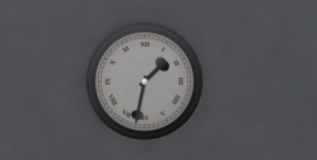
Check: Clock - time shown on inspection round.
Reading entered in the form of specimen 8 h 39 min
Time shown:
1 h 32 min
